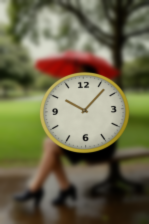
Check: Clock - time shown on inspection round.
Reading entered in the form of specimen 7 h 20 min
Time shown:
10 h 07 min
